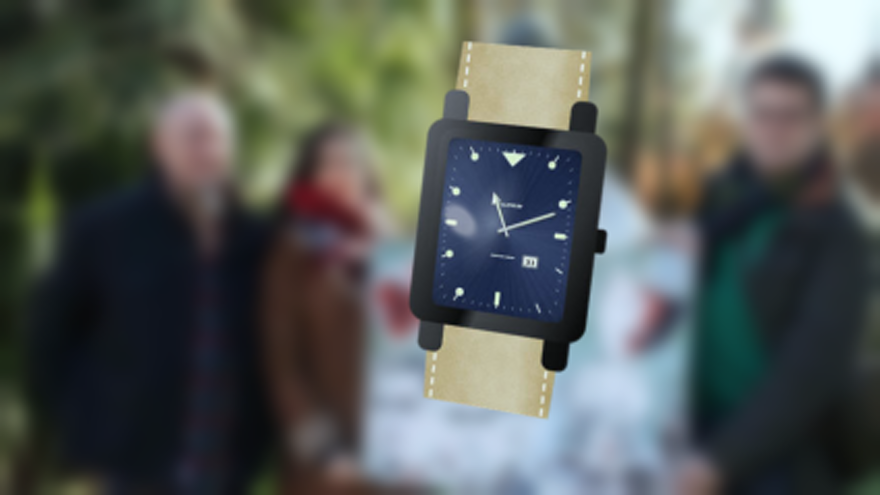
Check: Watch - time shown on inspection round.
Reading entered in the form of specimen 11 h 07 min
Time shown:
11 h 11 min
